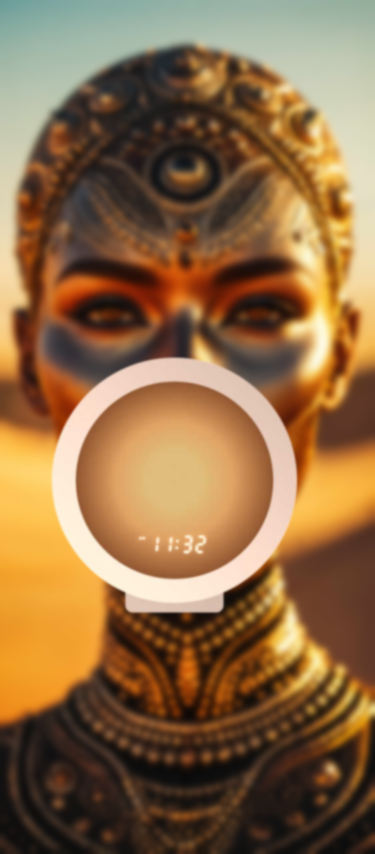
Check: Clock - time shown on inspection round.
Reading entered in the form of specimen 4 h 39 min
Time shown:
11 h 32 min
